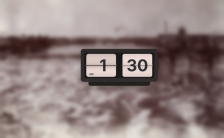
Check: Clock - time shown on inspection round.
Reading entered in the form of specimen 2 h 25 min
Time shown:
1 h 30 min
